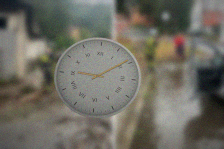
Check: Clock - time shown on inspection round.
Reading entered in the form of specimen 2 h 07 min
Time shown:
9 h 09 min
